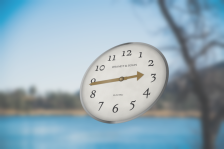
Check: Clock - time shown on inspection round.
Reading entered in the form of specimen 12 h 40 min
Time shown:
2 h 44 min
